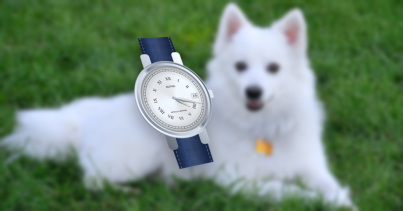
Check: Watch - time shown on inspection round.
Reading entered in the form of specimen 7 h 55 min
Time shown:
4 h 18 min
